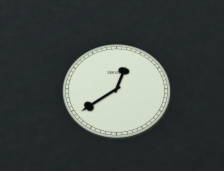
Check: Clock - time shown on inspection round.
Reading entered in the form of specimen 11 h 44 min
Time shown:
12 h 39 min
